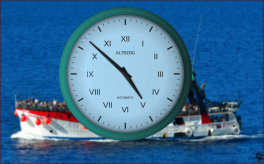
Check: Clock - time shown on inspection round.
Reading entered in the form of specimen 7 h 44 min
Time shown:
4 h 52 min
